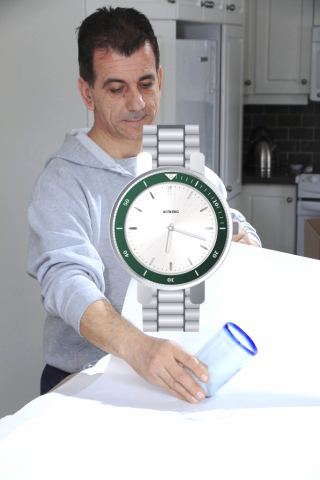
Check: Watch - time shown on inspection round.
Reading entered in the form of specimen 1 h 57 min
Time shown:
6 h 18 min
